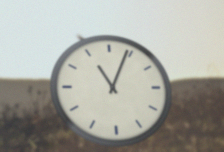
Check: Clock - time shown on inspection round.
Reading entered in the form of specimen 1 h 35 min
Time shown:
11 h 04 min
